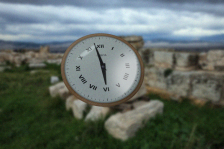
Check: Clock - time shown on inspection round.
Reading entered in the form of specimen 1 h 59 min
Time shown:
5 h 58 min
